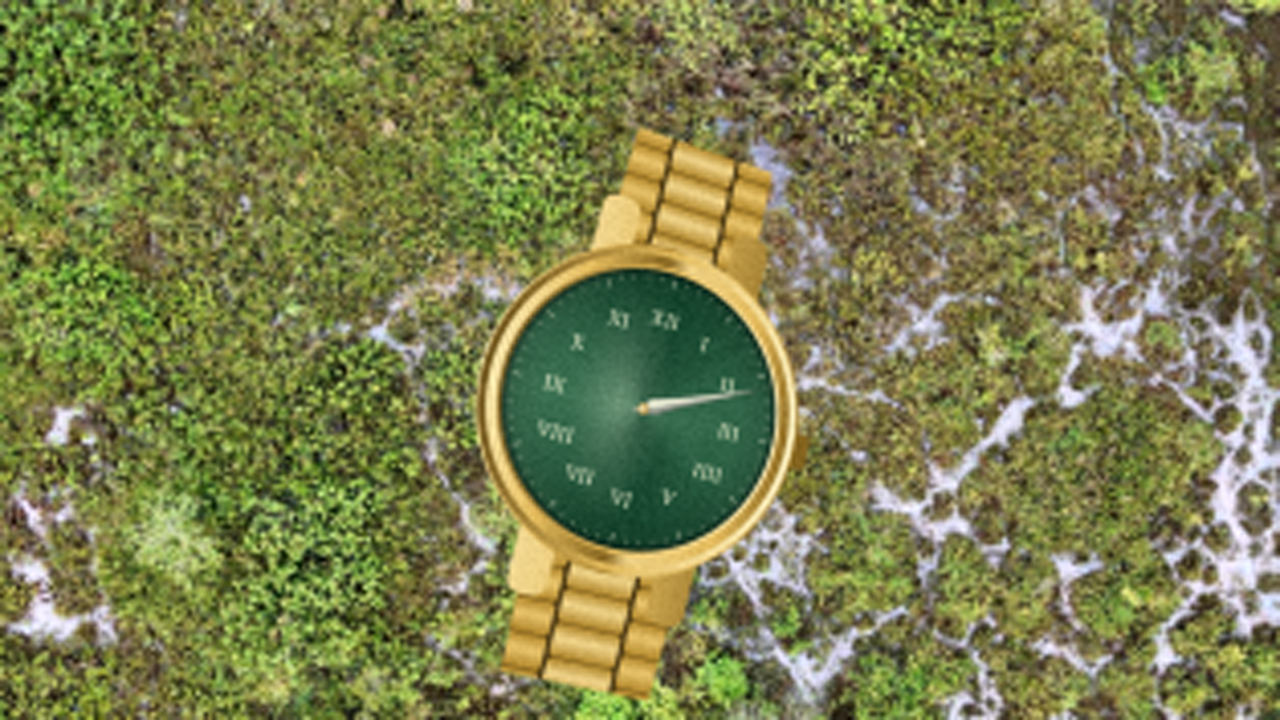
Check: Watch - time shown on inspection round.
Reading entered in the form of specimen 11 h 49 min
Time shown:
2 h 11 min
